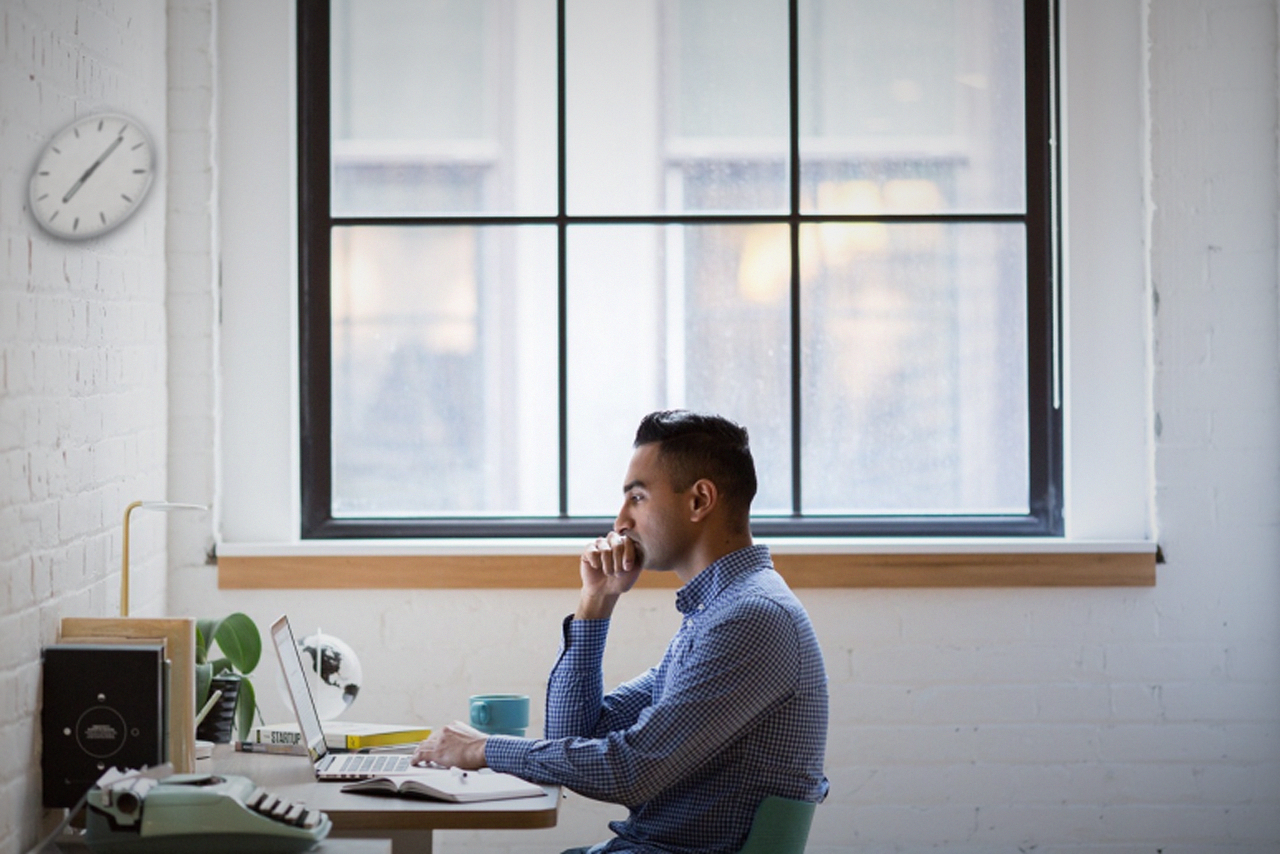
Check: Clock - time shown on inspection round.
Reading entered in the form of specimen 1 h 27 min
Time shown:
7 h 06 min
